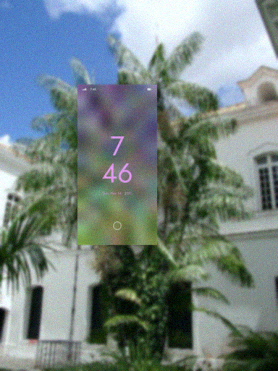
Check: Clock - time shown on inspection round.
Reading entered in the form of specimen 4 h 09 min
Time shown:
7 h 46 min
